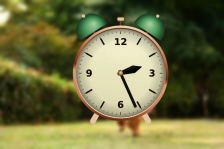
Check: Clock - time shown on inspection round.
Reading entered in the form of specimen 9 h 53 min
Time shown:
2 h 26 min
